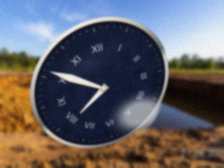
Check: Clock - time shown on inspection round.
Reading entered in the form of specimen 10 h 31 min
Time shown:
7 h 51 min
